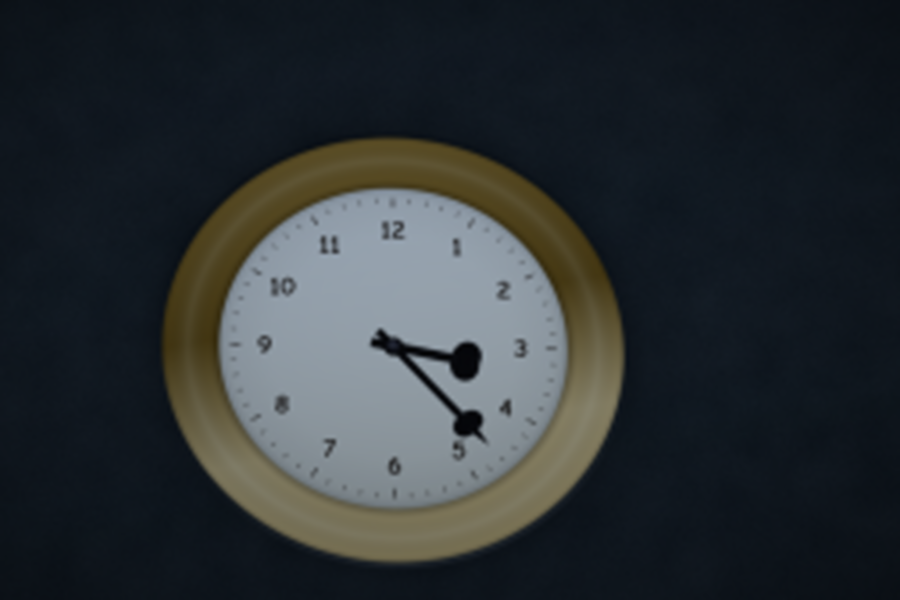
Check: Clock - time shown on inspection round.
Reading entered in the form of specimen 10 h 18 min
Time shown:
3 h 23 min
